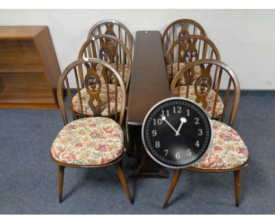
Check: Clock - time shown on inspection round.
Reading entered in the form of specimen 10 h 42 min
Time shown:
12 h 53 min
